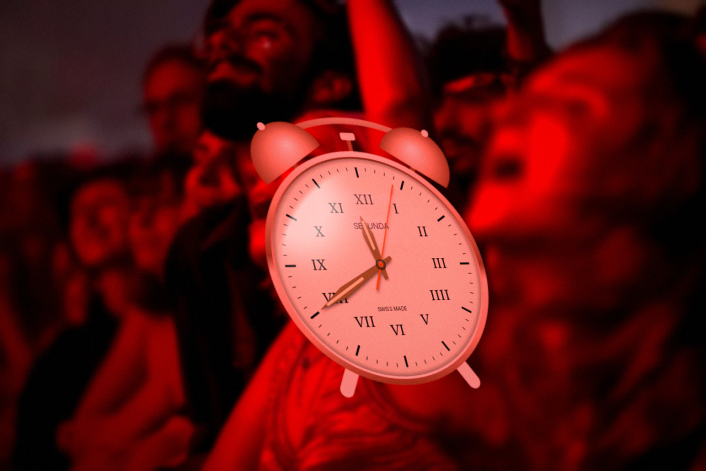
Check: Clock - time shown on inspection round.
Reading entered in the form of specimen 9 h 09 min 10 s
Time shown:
11 h 40 min 04 s
